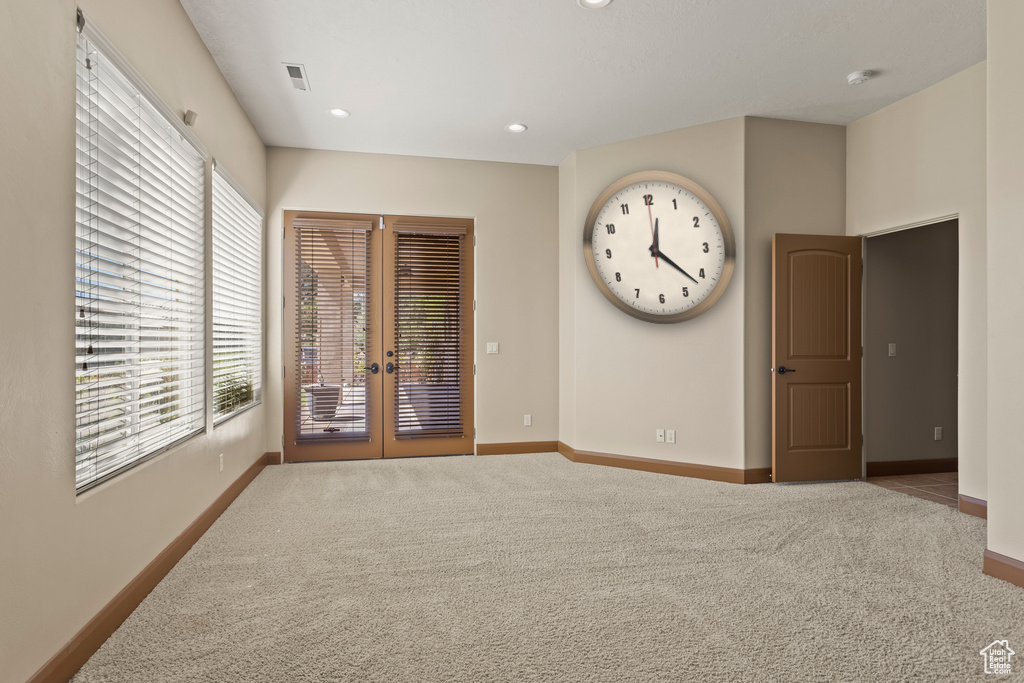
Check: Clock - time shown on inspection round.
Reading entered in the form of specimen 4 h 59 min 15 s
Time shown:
12 h 22 min 00 s
